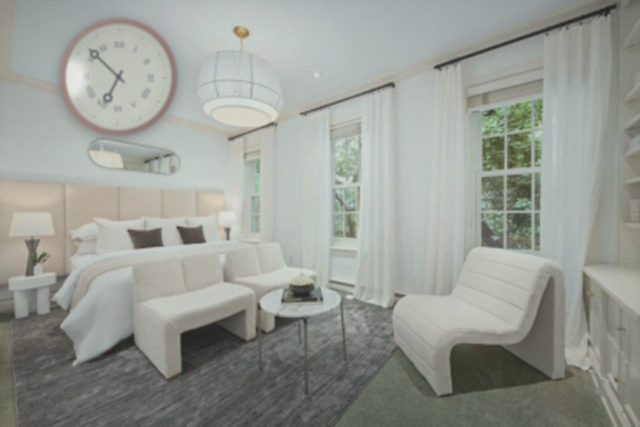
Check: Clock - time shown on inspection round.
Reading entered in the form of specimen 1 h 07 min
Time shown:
6 h 52 min
